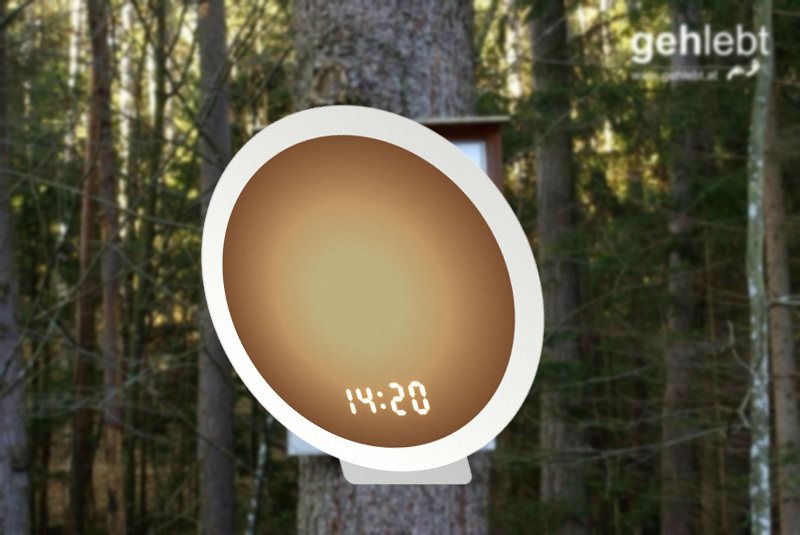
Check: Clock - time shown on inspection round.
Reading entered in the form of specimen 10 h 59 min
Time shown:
14 h 20 min
